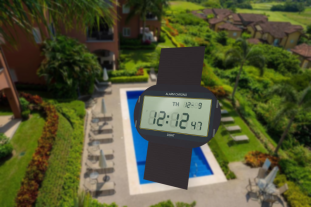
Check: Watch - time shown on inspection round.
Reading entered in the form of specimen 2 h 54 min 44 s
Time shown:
12 h 12 min 47 s
